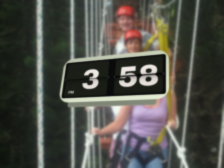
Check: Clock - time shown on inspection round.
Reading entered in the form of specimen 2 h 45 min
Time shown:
3 h 58 min
